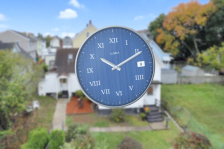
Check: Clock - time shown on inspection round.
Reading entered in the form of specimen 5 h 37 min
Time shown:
10 h 11 min
